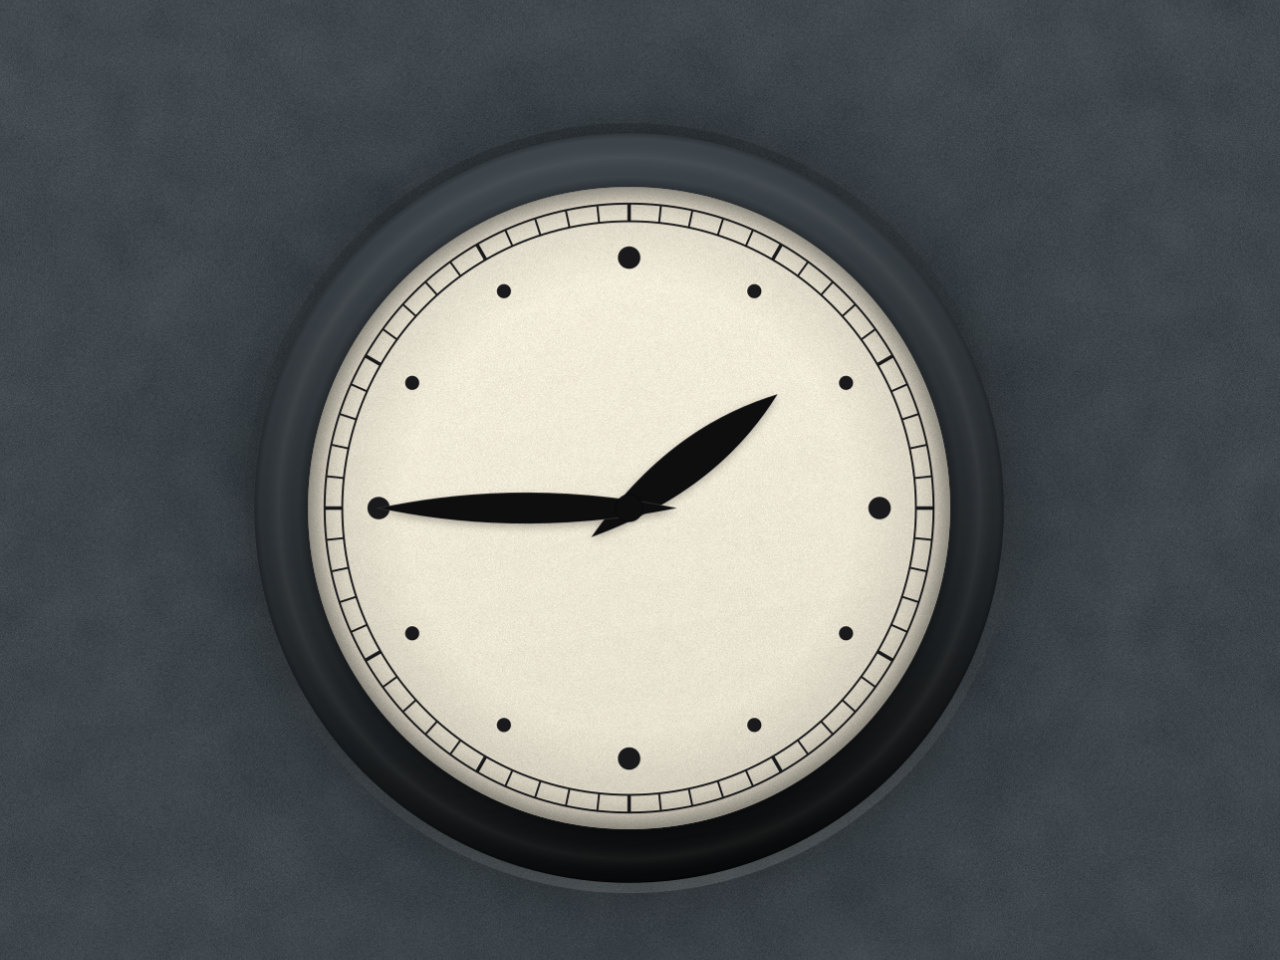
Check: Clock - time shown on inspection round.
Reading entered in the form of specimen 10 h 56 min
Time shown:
1 h 45 min
